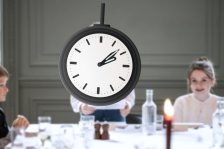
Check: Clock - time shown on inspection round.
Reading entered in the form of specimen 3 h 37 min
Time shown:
2 h 08 min
